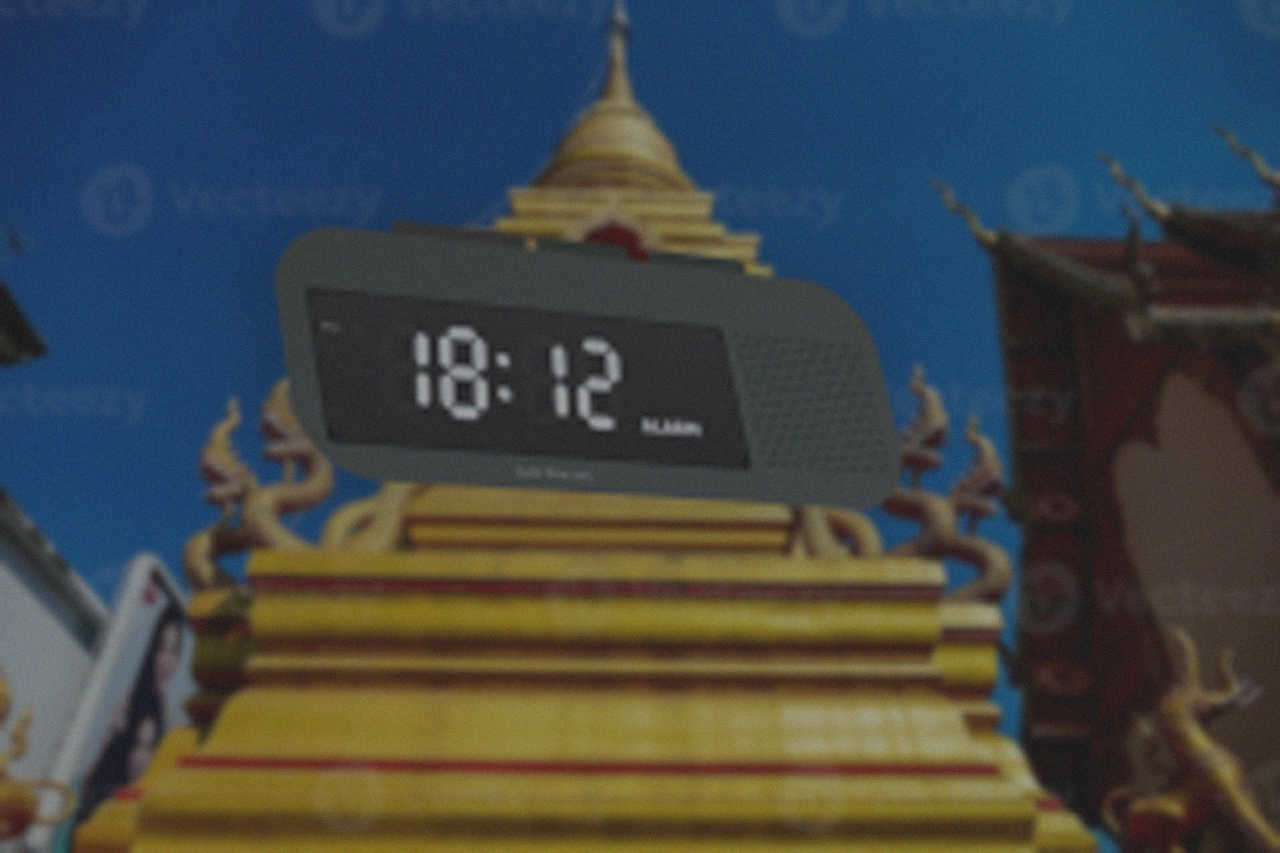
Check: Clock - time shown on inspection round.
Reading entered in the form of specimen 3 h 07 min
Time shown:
18 h 12 min
